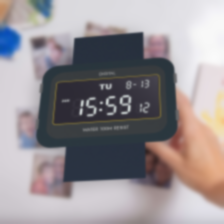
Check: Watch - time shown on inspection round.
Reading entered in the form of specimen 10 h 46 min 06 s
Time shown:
15 h 59 min 12 s
